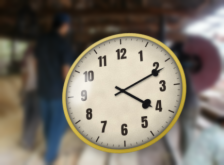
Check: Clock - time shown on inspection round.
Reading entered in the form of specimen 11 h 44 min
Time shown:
4 h 11 min
